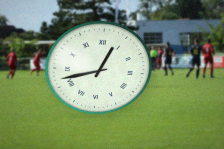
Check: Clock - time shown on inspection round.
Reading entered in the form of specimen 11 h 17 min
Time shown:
12 h 42 min
